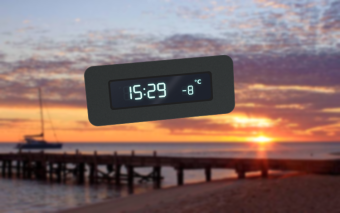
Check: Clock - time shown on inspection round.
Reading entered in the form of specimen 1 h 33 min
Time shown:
15 h 29 min
